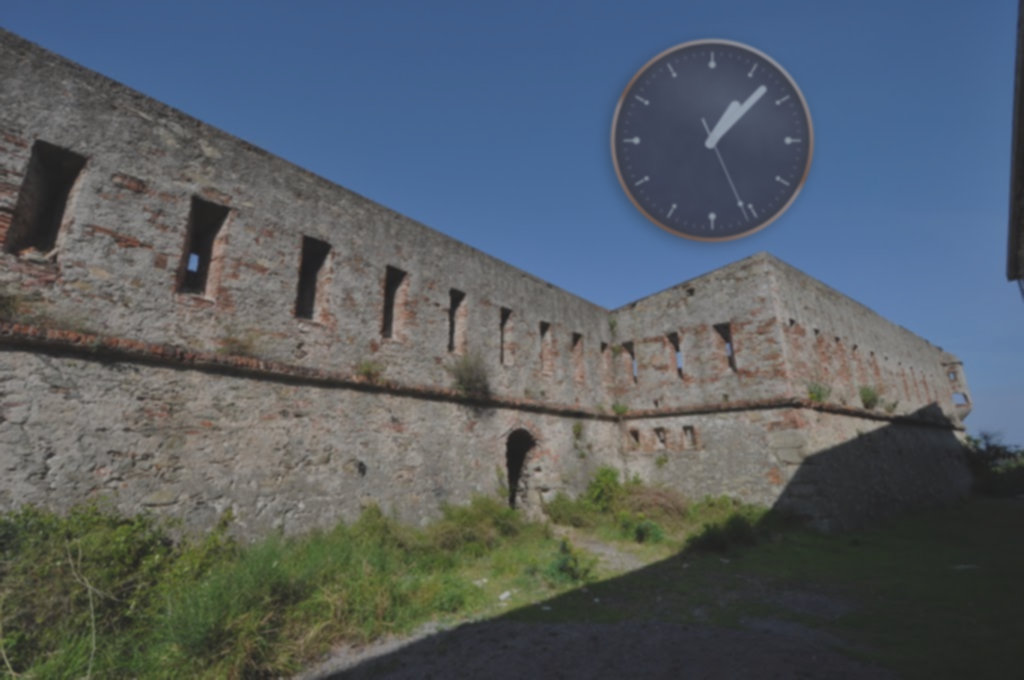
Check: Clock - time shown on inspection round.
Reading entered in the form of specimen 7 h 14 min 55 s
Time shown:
1 h 07 min 26 s
